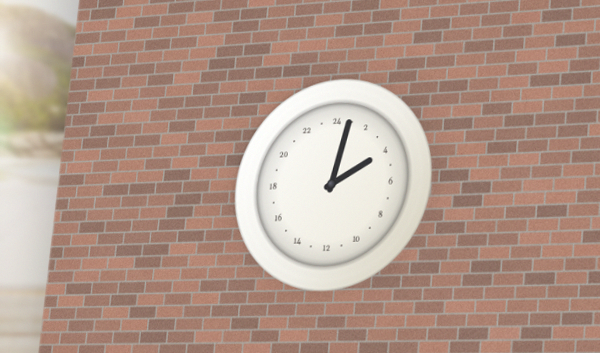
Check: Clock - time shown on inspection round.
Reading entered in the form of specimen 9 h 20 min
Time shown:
4 h 02 min
